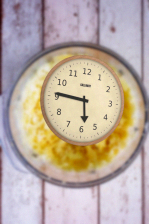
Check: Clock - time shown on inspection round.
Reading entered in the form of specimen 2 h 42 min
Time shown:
5 h 46 min
